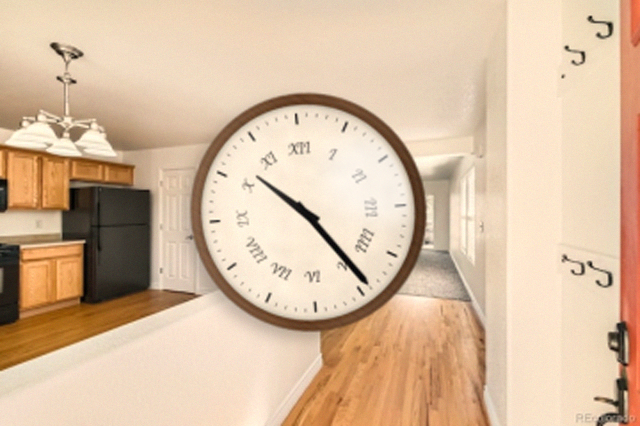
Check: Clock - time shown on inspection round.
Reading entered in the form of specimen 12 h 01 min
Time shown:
10 h 24 min
